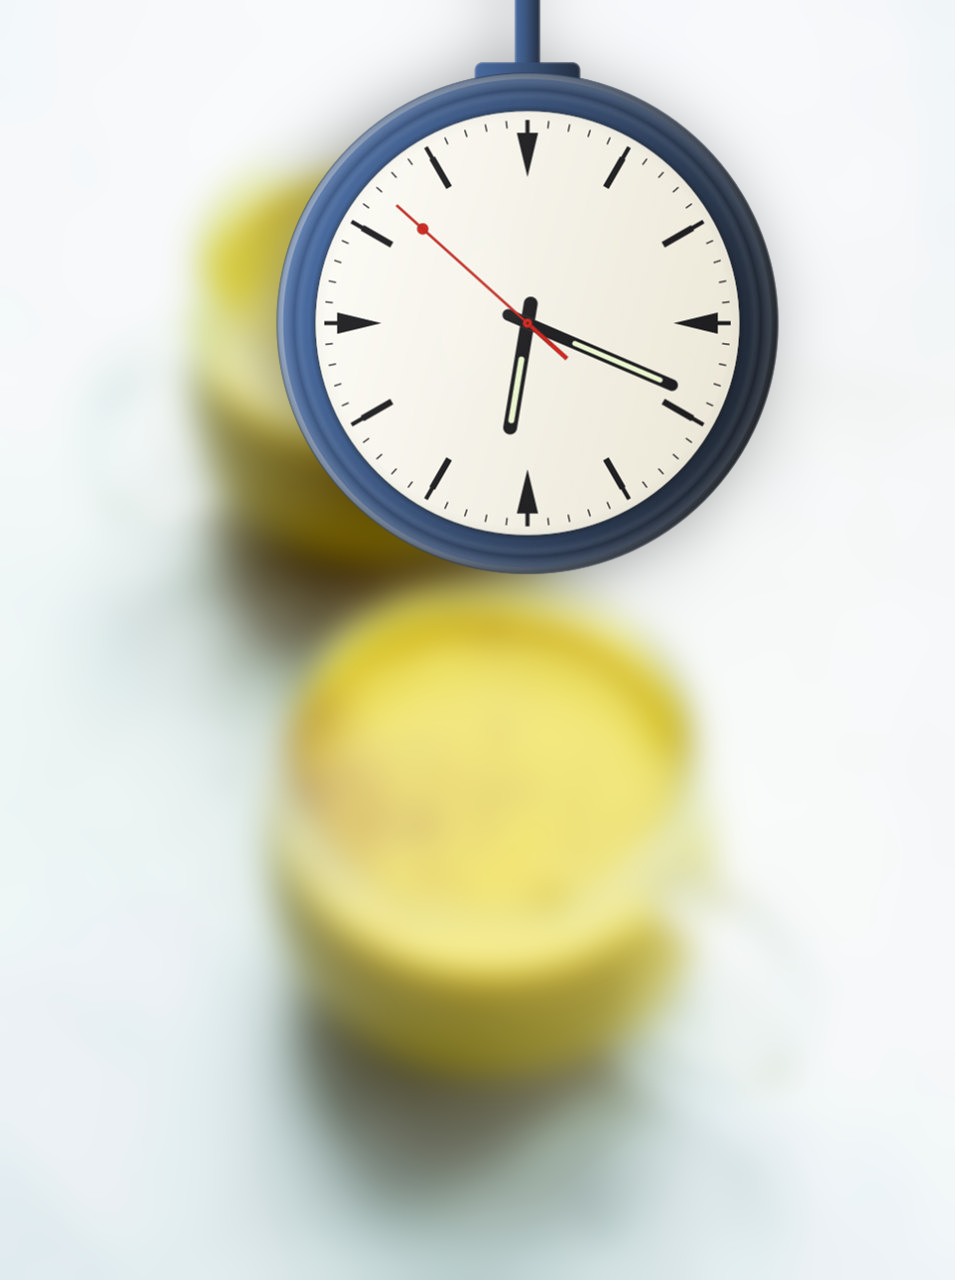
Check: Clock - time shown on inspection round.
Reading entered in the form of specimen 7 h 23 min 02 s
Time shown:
6 h 18 min 52 s
